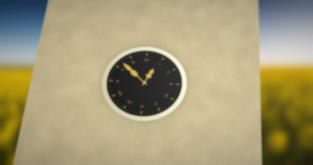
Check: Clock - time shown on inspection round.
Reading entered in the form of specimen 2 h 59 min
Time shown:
12 h 52 min
